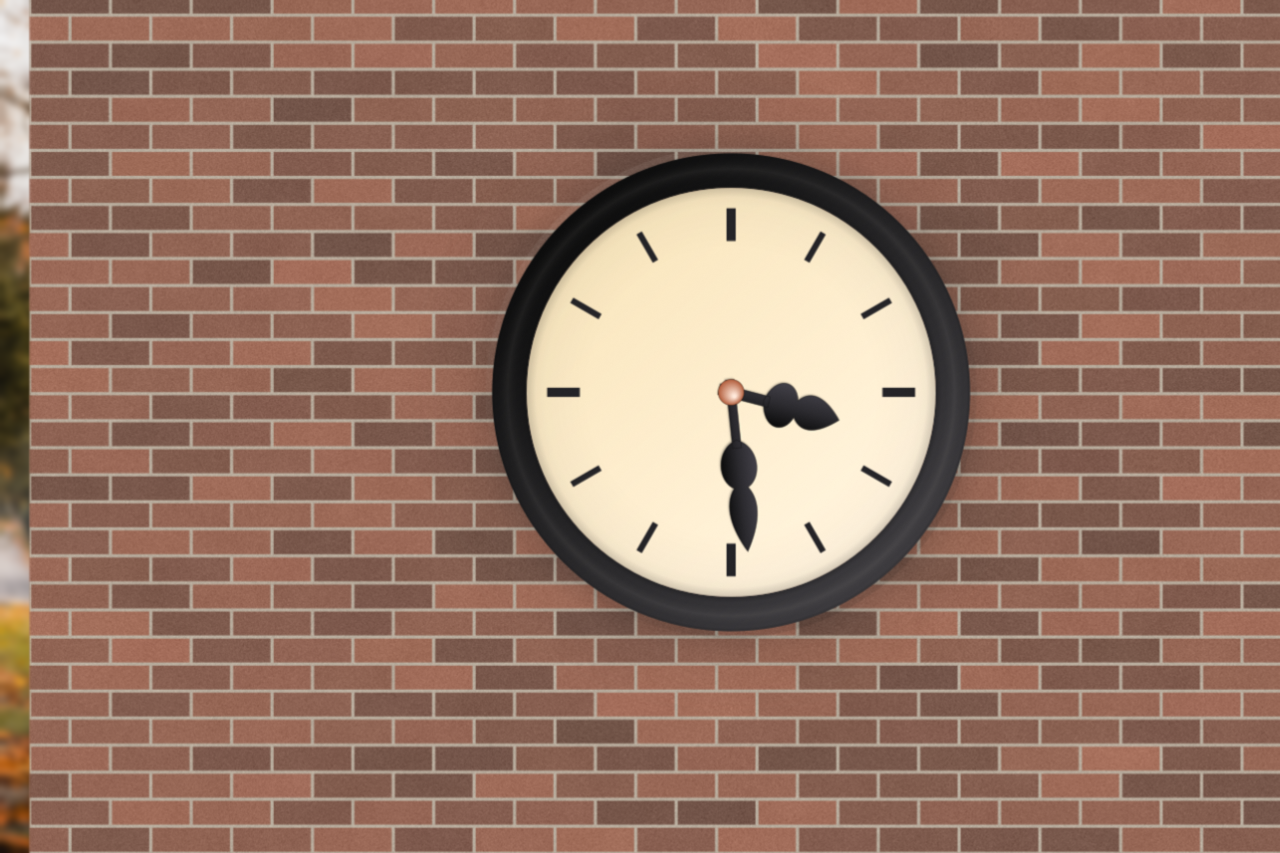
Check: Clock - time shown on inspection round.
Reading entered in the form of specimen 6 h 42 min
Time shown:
3 h 29 min
